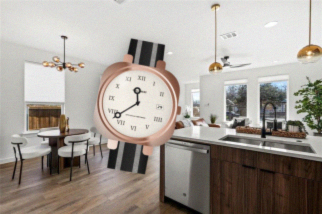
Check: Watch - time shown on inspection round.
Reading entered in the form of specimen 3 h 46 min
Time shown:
11 h 38 min
